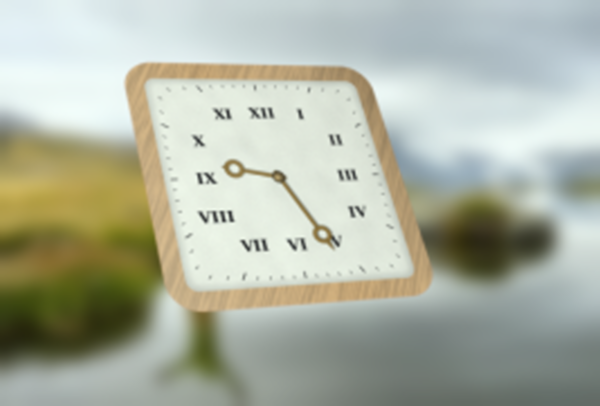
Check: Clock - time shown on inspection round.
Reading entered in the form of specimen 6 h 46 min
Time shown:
9 h 26 min
